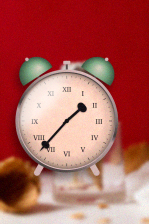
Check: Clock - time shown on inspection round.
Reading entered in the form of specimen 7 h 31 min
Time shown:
1 h 37 min
